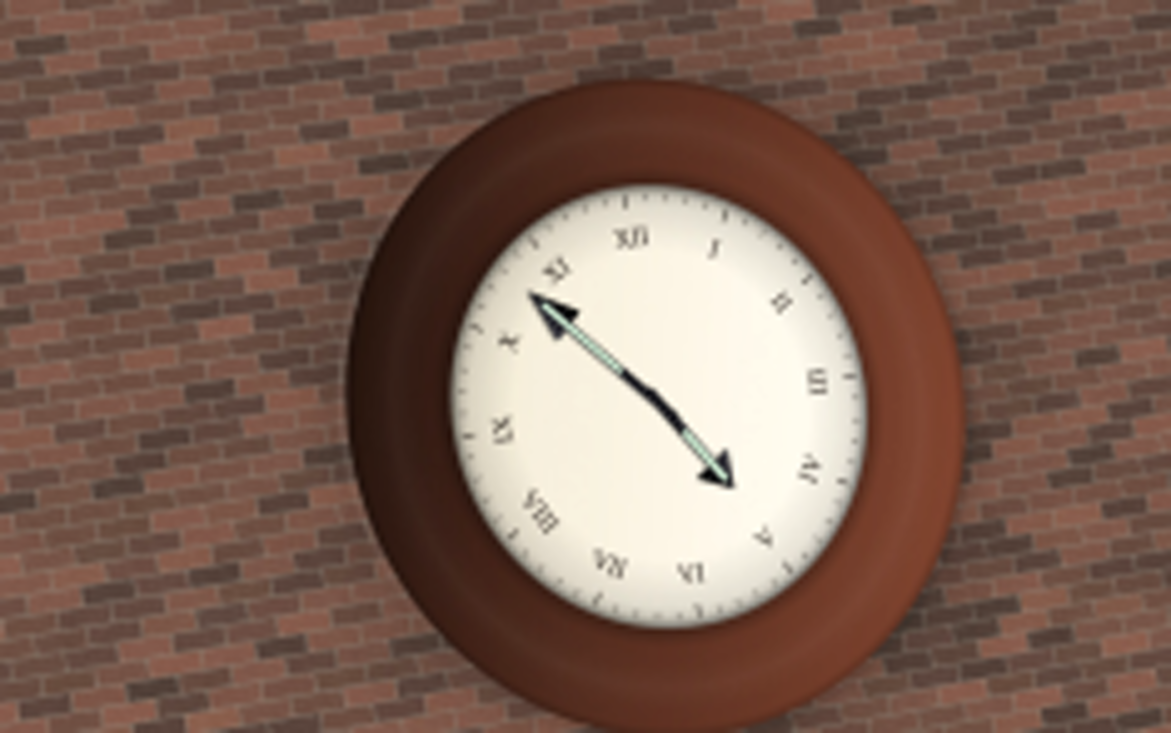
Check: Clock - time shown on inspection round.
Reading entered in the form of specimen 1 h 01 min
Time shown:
4 h 53 min
